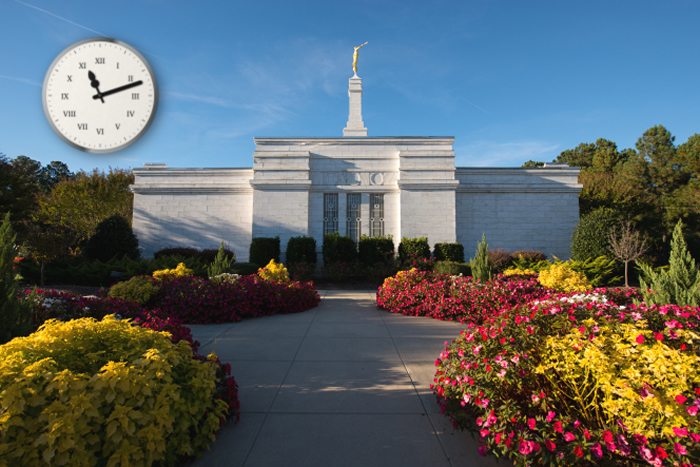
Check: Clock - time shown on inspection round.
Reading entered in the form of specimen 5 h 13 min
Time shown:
11 h 12 min
